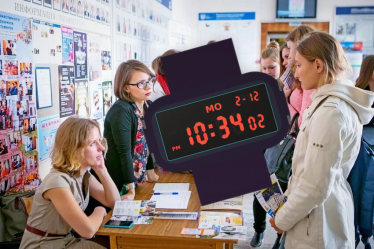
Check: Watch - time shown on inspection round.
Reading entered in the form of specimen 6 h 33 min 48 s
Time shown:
10 h 34 min 02 s
